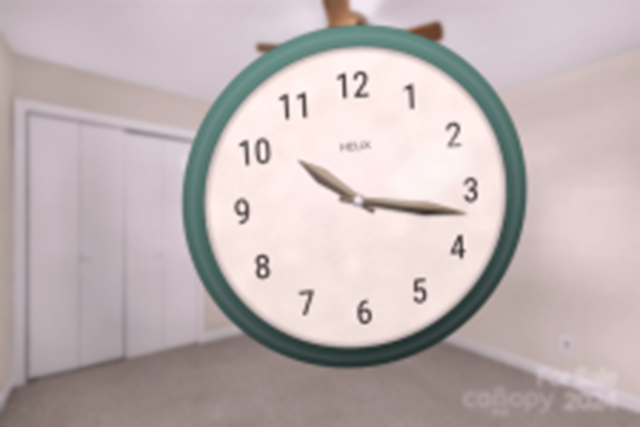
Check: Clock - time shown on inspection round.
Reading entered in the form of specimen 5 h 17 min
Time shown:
10 h 17 min
